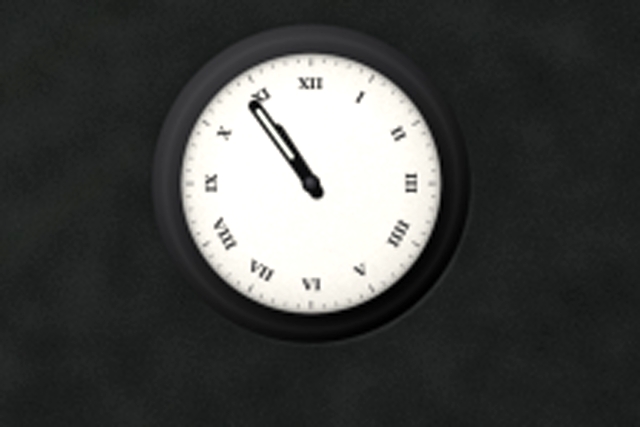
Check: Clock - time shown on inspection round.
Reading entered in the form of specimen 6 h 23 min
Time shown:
10 h 54 min
